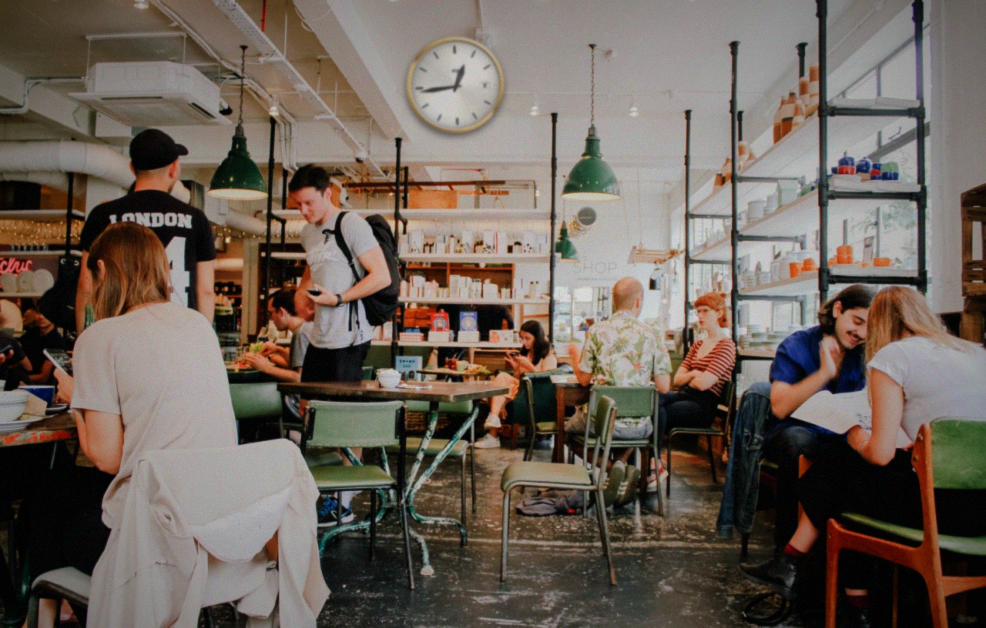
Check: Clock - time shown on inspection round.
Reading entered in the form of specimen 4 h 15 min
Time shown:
12 h 44 min
